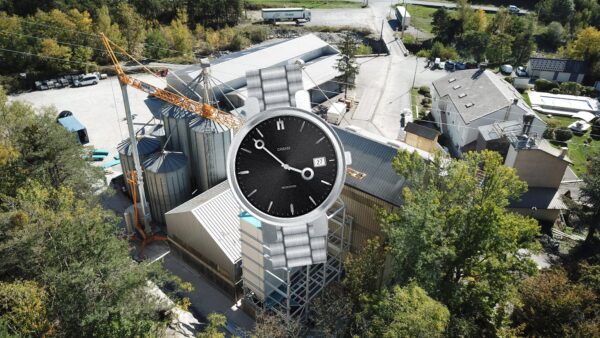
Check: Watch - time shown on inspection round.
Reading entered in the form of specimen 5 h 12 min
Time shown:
3 h 53 min
